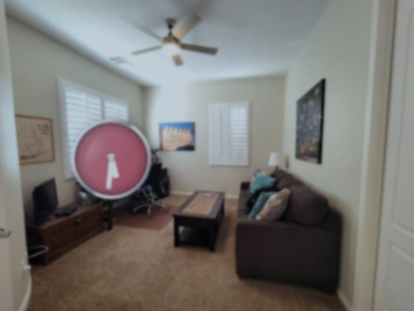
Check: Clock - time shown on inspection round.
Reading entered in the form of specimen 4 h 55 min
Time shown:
5 h 31 min
